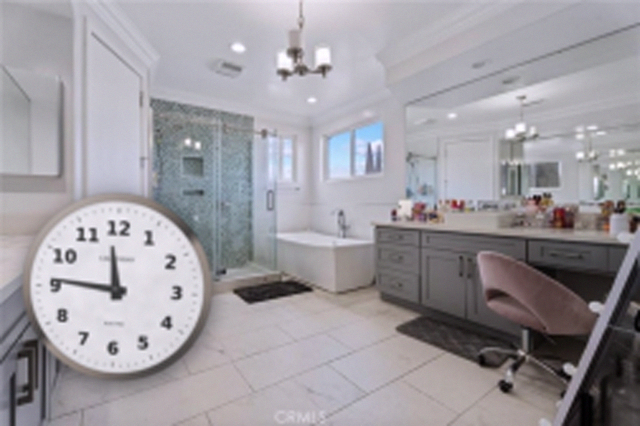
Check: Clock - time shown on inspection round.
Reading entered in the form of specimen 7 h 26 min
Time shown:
11 h 46 min
